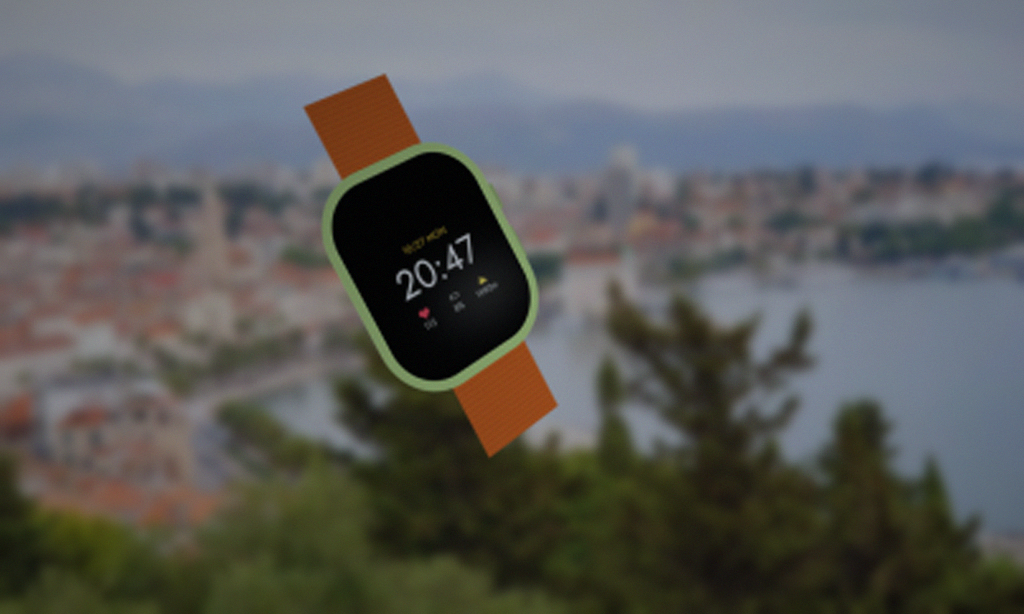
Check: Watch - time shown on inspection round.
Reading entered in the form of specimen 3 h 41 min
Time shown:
20 h 47 min
